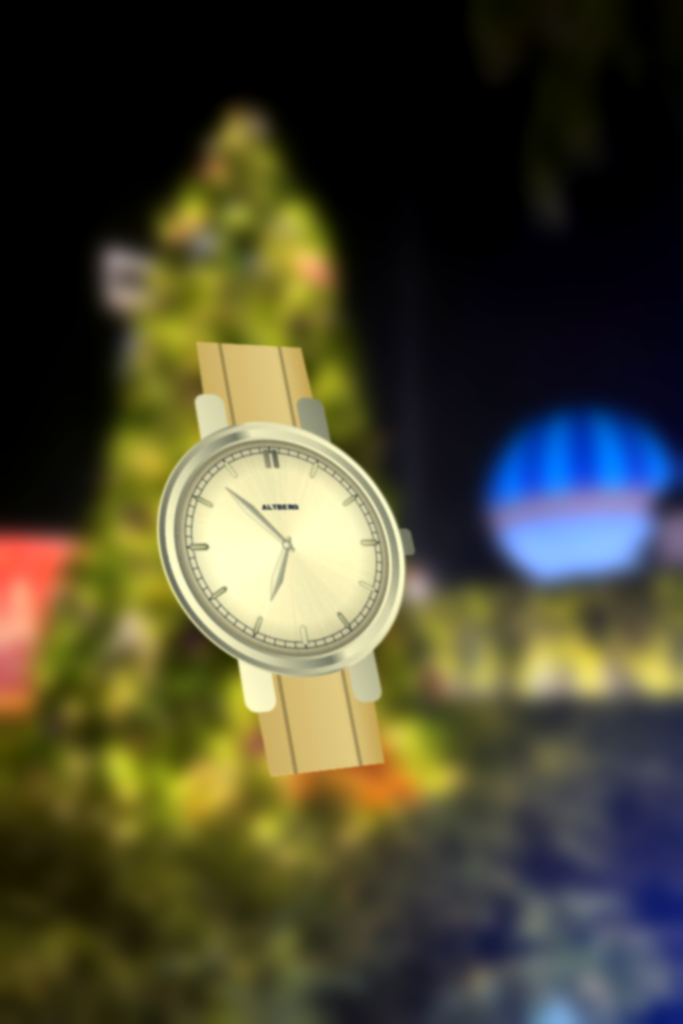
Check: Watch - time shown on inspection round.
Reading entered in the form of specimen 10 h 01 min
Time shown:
6 h 53 min
